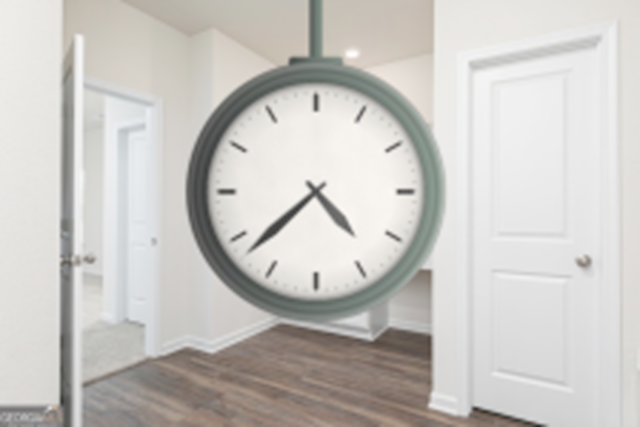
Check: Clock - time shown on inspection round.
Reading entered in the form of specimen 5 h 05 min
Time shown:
4 h 38 min
